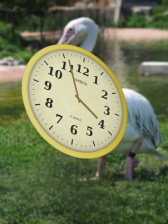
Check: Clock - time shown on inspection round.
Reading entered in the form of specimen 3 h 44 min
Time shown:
3 h 56 min
